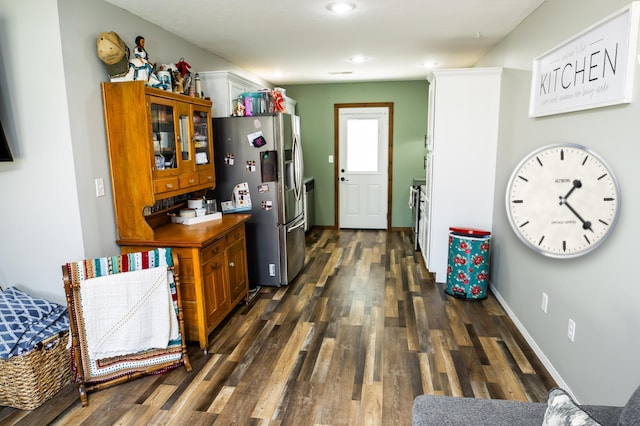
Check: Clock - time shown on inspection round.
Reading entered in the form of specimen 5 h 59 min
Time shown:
1 h 23 min
